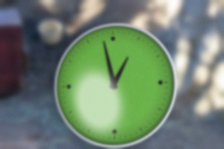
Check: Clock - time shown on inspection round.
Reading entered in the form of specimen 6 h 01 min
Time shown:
12 h 58 min
